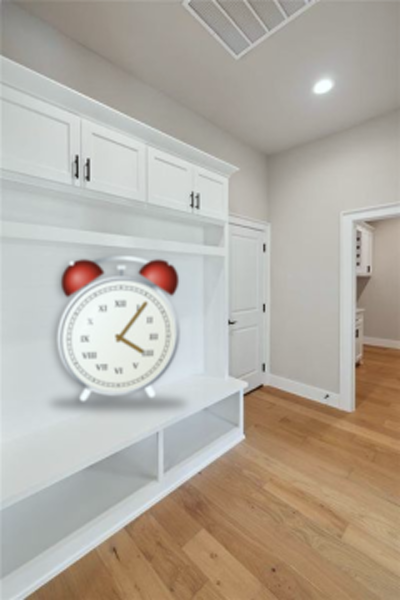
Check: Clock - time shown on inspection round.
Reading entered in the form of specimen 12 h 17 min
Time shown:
4 h 06 min
